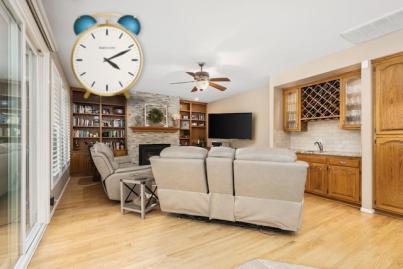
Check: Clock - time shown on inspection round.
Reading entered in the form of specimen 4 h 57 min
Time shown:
4 h 11 min
